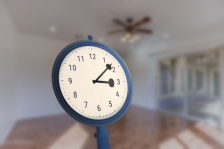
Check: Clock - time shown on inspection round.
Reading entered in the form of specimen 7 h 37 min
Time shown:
3 h 08 min
